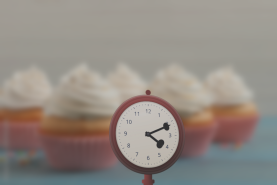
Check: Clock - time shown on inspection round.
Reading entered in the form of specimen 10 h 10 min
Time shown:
4 h 11 min
